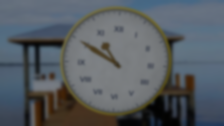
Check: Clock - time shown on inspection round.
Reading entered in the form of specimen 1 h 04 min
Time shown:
10 h 50 min
